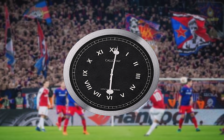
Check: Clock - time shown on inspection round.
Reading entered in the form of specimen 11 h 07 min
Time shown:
6 h 01 min
